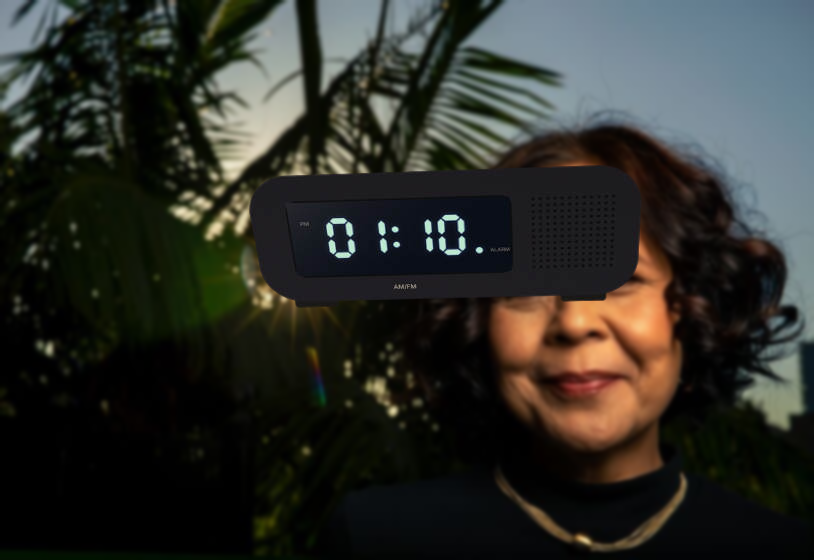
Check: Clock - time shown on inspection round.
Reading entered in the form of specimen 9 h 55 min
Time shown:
1 h 10 min
